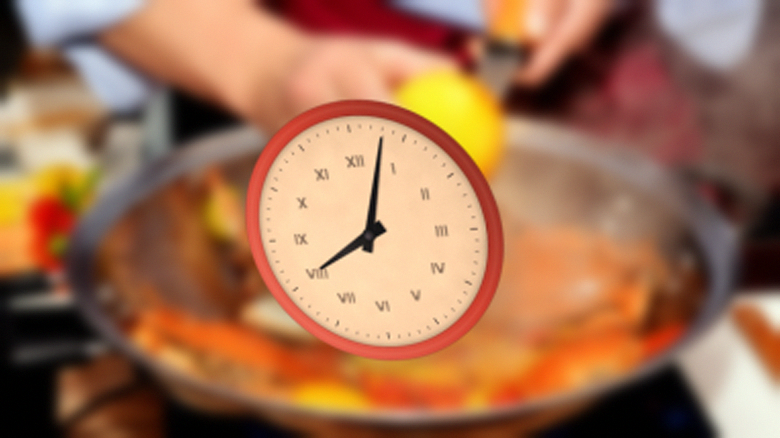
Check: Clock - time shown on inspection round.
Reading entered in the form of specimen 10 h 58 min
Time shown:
8 h 03 min
